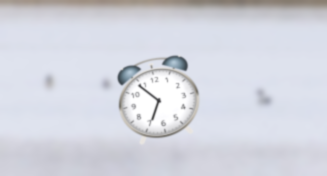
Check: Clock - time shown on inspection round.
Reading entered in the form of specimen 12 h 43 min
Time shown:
6 h 54 min
